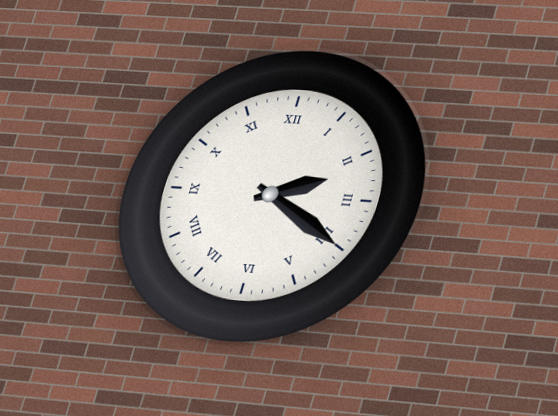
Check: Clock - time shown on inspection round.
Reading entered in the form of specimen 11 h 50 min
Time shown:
2 h 20 min
